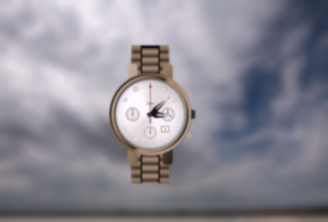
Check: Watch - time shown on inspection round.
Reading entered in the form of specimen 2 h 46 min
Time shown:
3 h 08 min
